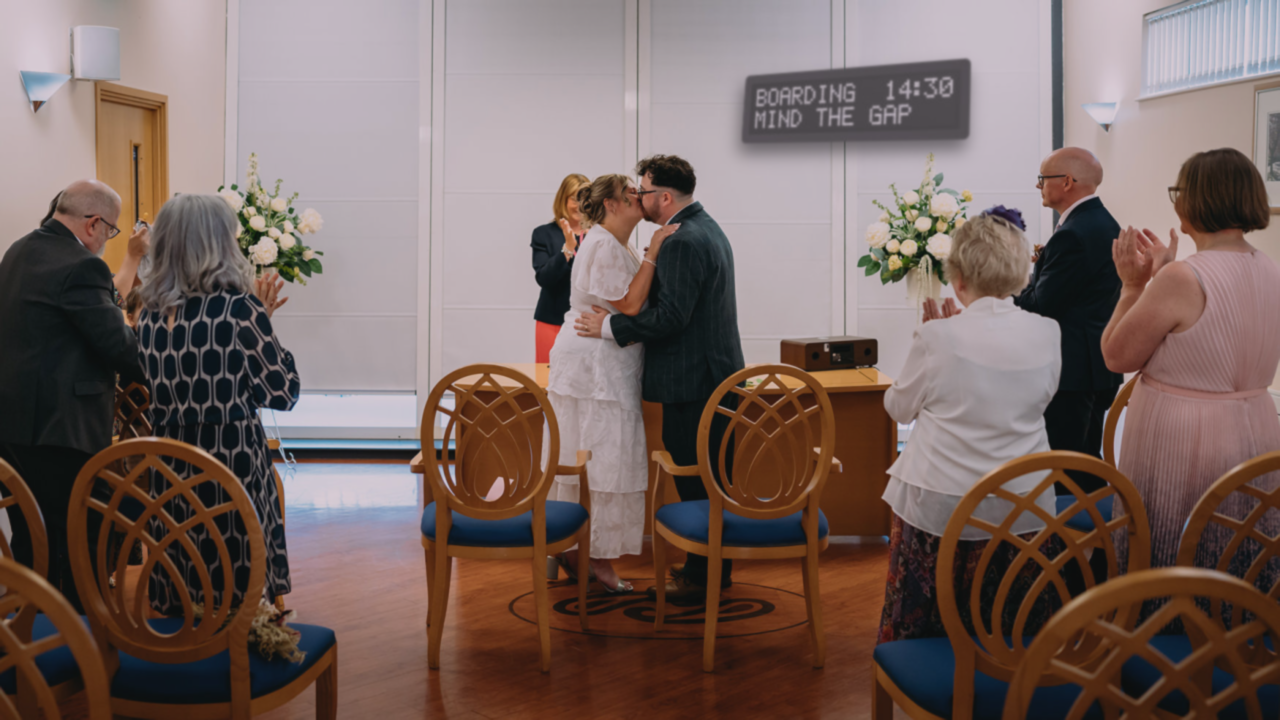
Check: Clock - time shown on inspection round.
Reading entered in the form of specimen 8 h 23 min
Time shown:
14 h 30 min
